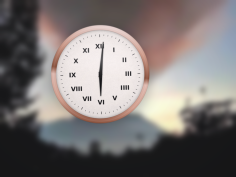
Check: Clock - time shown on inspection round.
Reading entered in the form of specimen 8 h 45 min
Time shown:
6 h 01 min
